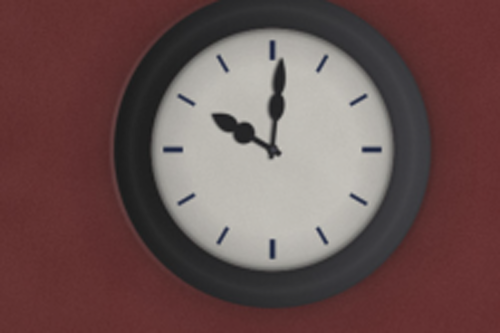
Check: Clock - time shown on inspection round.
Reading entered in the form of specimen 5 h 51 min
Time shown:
10 h 01 min
